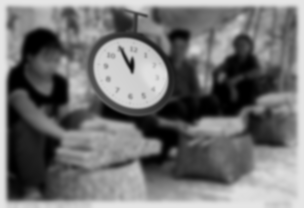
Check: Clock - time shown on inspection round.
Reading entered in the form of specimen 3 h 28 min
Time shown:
11 h 55 min
